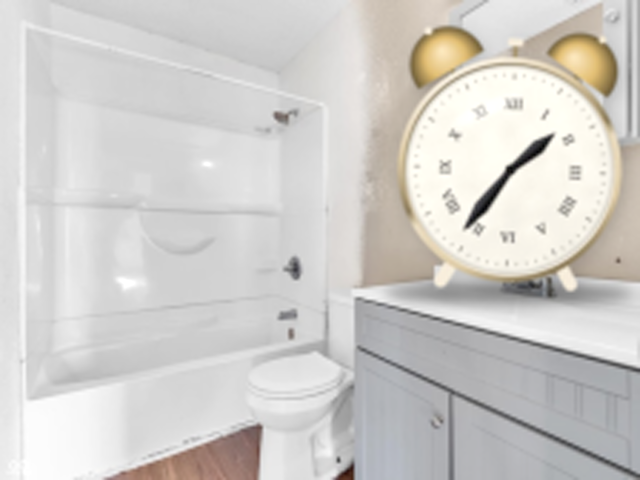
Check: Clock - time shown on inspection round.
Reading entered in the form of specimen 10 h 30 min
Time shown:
1 h 36 min
